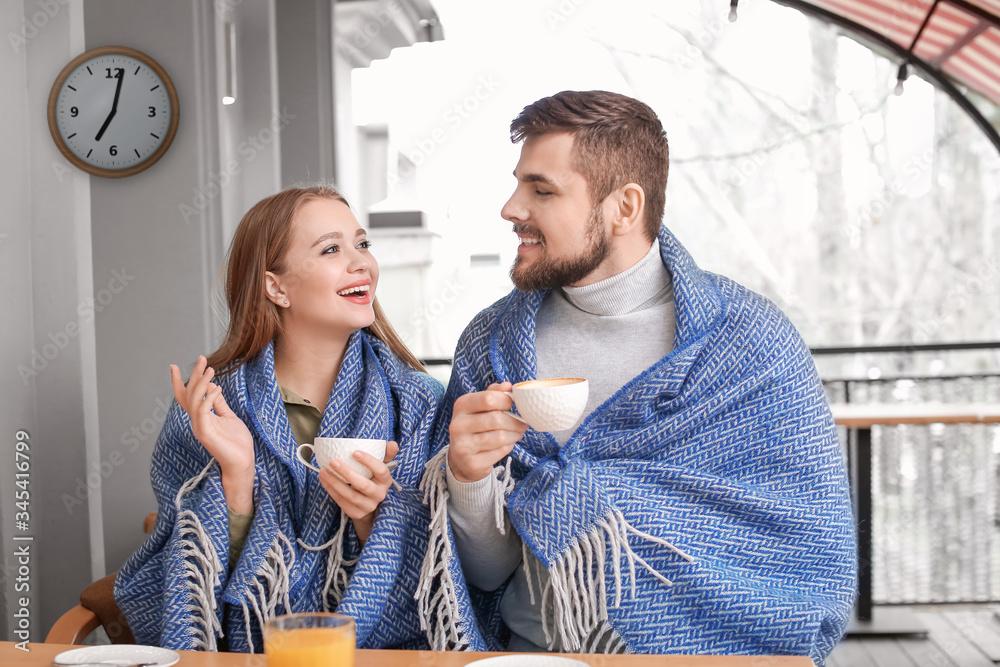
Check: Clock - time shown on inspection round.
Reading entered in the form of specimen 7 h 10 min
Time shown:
7 h 02 min
